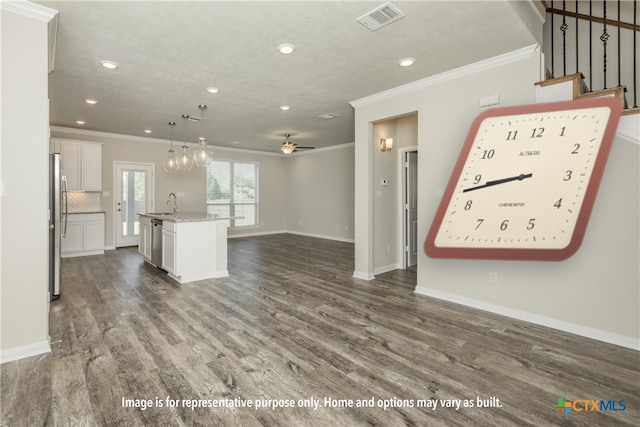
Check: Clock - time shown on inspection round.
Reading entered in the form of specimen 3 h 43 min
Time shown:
8 h 43 min
